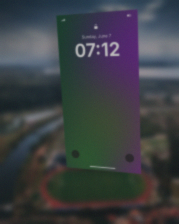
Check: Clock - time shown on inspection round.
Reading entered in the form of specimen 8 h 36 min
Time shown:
7 h 12 min
